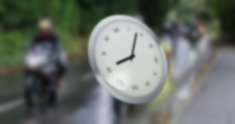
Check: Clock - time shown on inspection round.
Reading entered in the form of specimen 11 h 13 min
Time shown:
9 h 08 min
